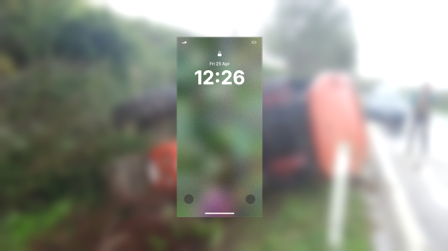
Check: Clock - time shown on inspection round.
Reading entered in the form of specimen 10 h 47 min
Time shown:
12 h 26 min
